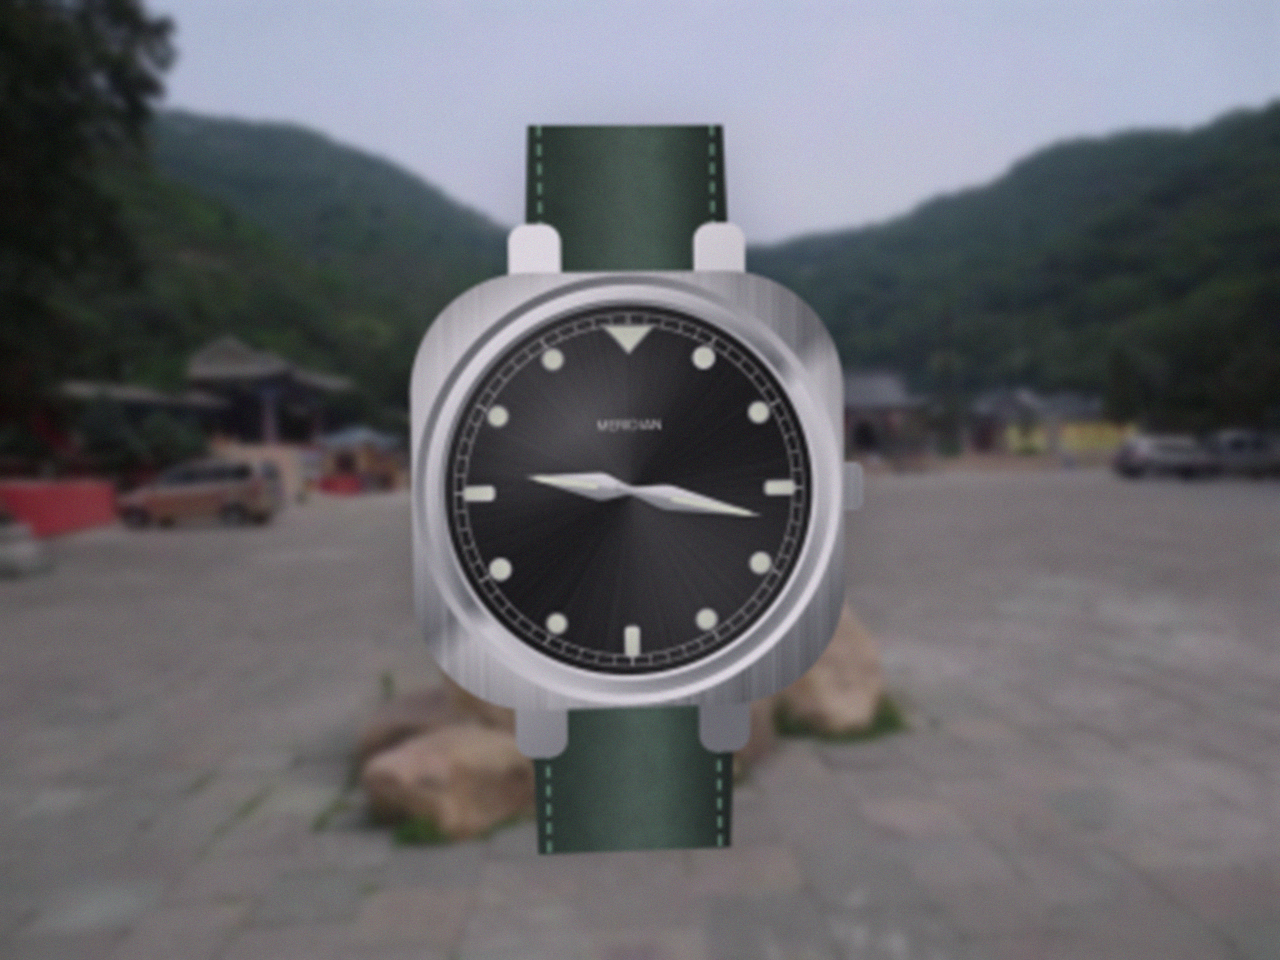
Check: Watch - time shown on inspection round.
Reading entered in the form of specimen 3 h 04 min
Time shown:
9 h 17 min
